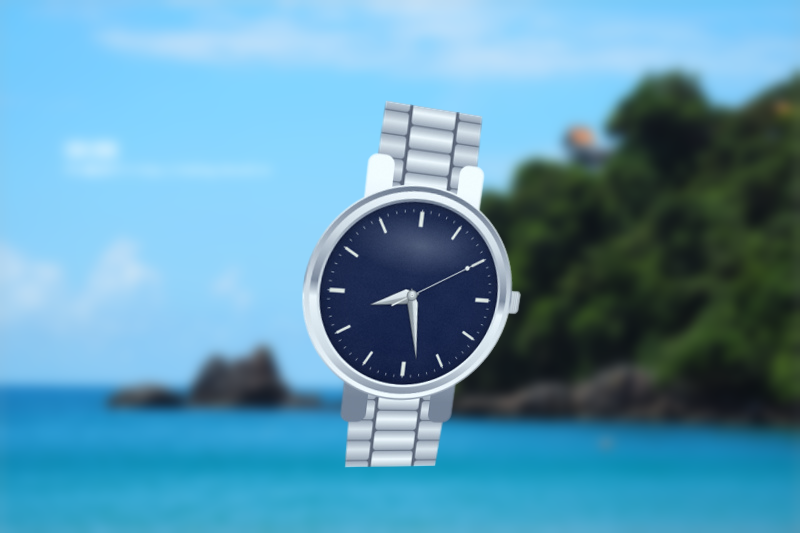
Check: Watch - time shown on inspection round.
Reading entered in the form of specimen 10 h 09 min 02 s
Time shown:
8 h 28 min 10 s
